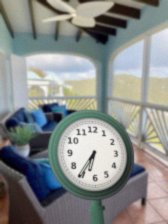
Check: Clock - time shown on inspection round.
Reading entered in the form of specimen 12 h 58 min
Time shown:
6 h 36 min
